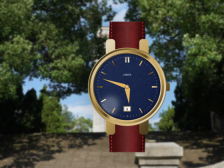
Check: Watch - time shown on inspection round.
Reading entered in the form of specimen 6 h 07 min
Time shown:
5 h 48 min
